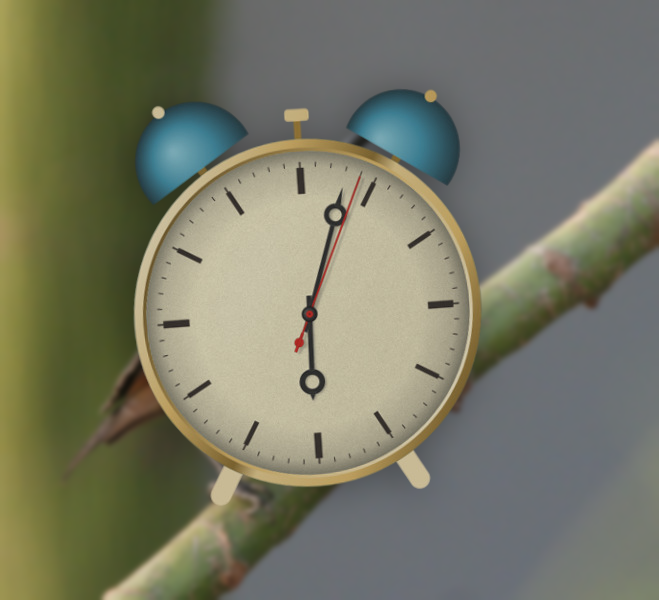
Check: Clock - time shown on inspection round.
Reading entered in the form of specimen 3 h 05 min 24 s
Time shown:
6 h 03 min 04 s
